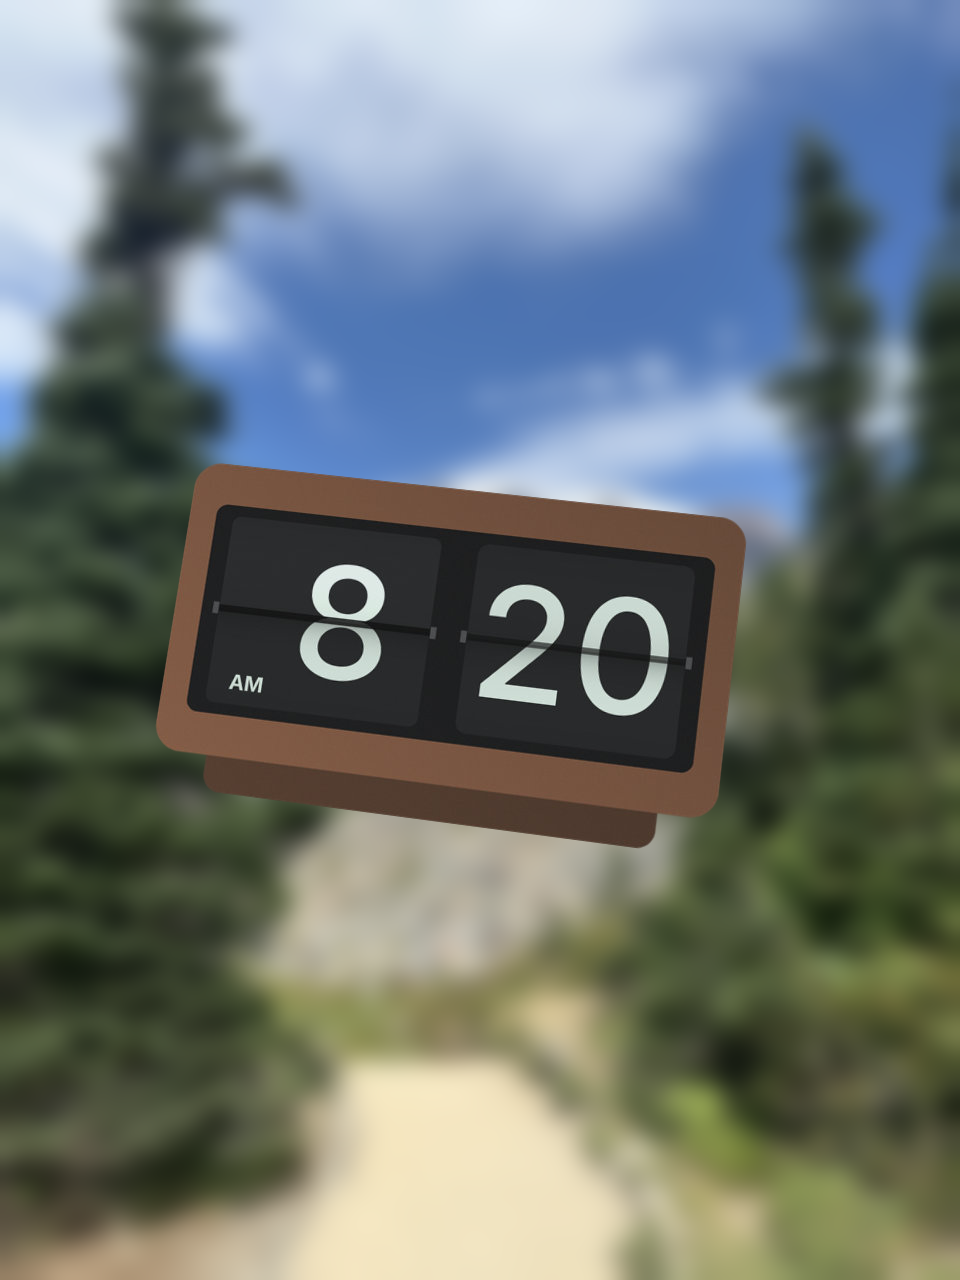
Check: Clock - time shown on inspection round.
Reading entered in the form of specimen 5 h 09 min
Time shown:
8 h 20 min
